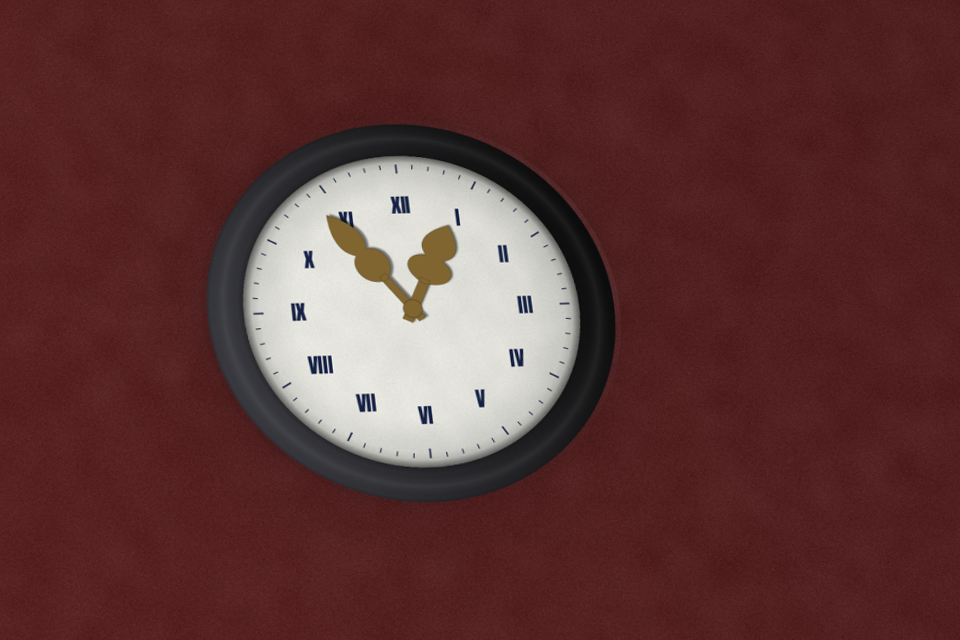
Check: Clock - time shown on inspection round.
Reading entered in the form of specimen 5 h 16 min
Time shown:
12 h 54 min
